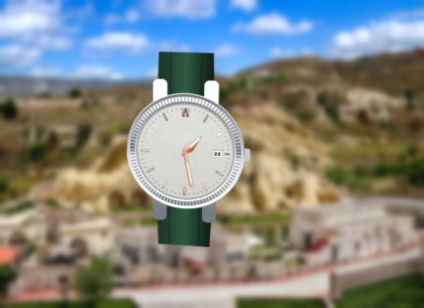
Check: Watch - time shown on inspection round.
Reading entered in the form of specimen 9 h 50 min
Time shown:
1 h 28 min
